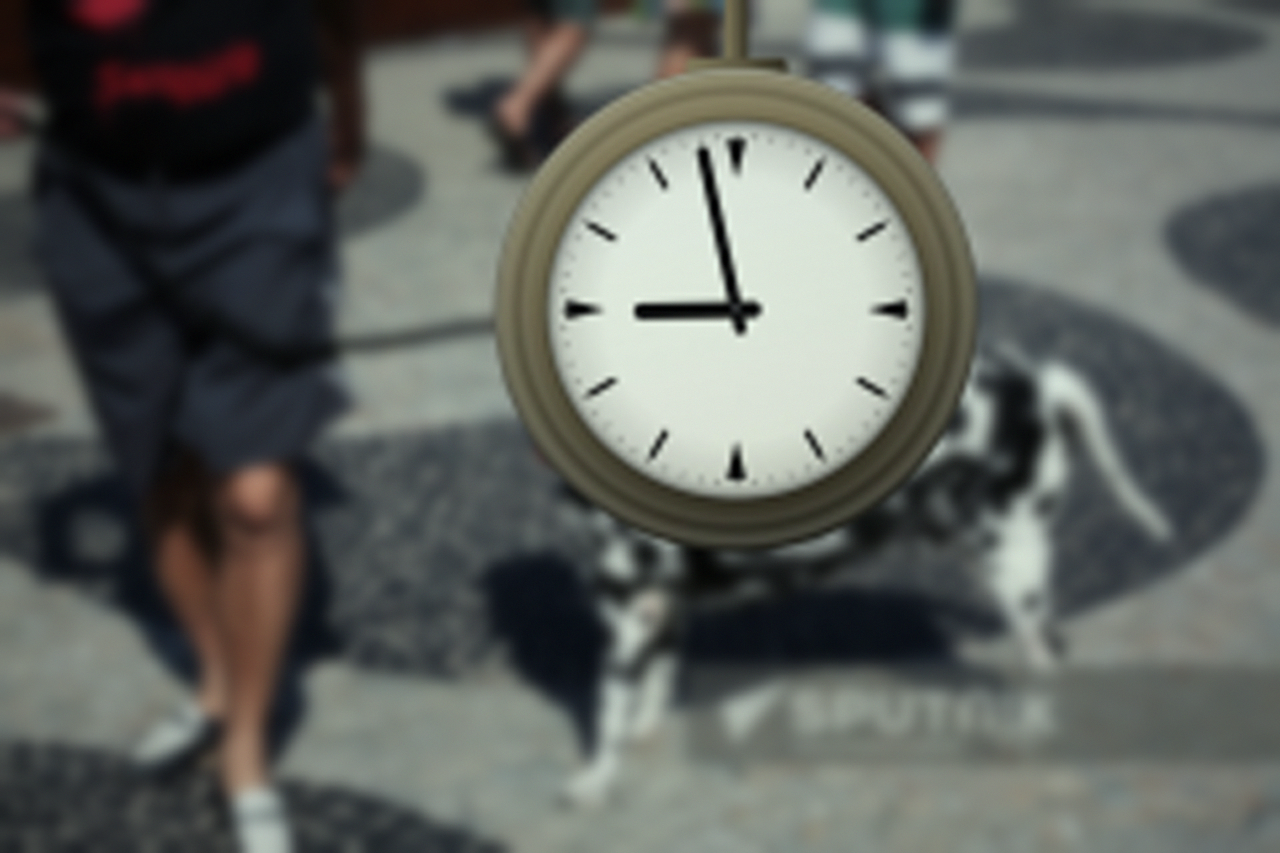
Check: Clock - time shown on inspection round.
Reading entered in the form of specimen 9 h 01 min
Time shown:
8 h 58 min
